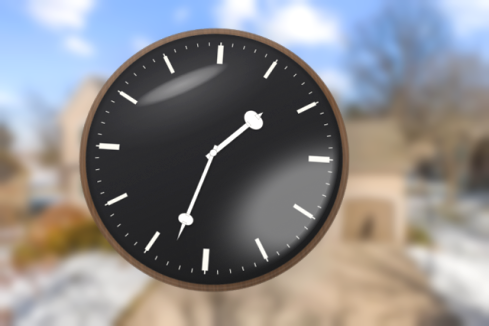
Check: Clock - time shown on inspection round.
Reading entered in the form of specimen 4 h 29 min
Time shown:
1 h 33 min
